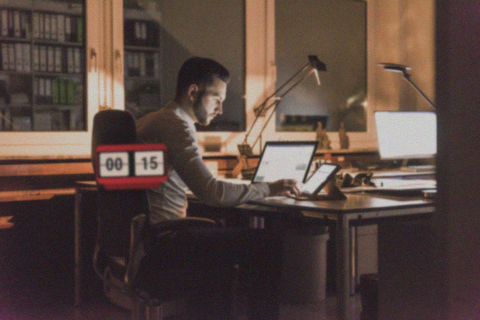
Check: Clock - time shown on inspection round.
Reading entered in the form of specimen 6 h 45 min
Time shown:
0 h 15 min
